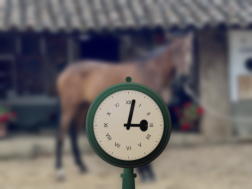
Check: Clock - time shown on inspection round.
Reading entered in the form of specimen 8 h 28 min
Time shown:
3 h 02 min
